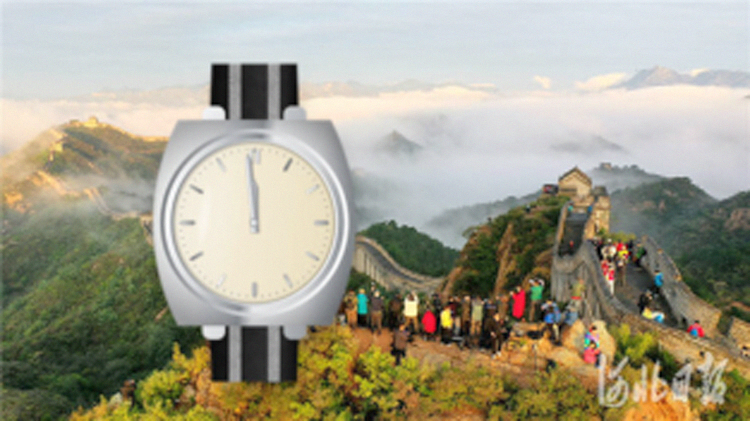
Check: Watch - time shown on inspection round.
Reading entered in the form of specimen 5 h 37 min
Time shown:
11 h 59 min
